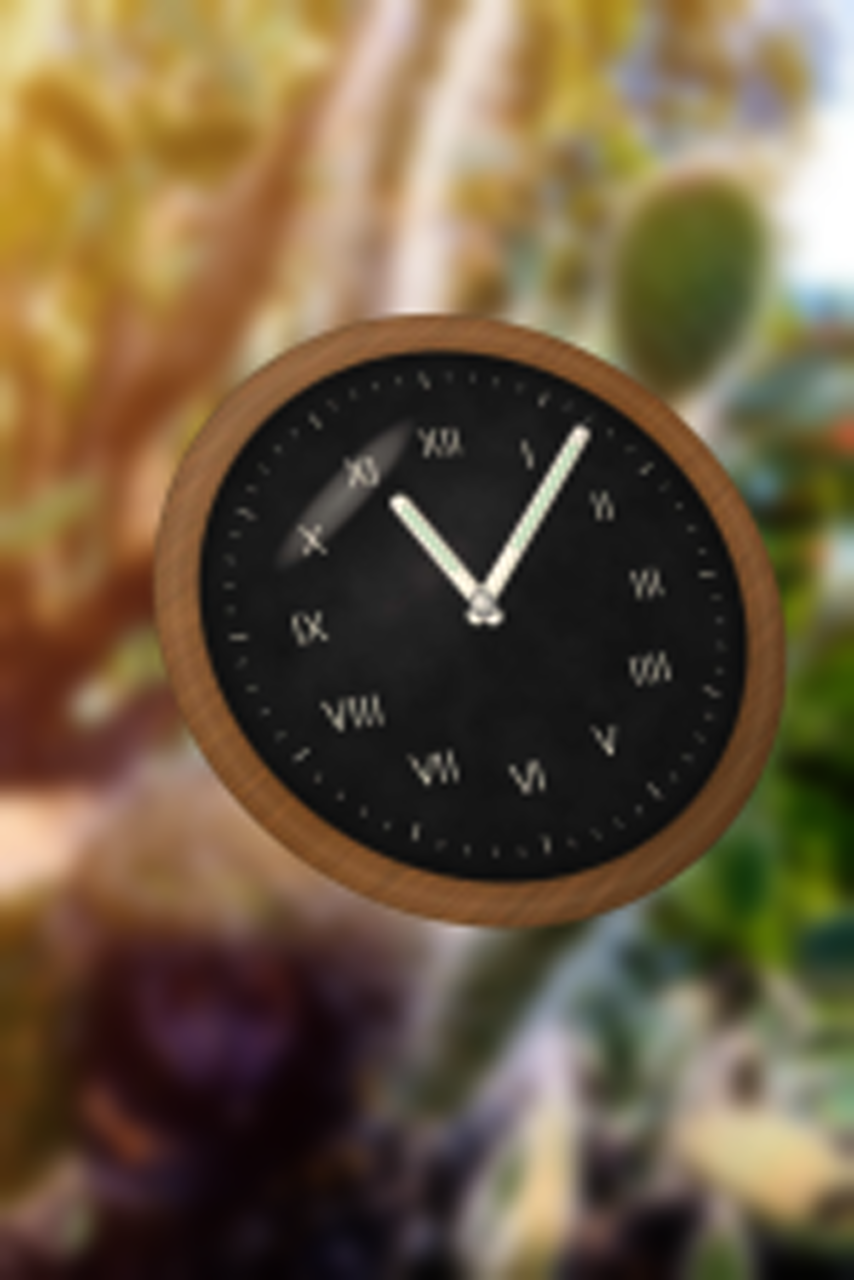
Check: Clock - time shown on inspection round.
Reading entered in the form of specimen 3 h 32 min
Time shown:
11 h 07 min
